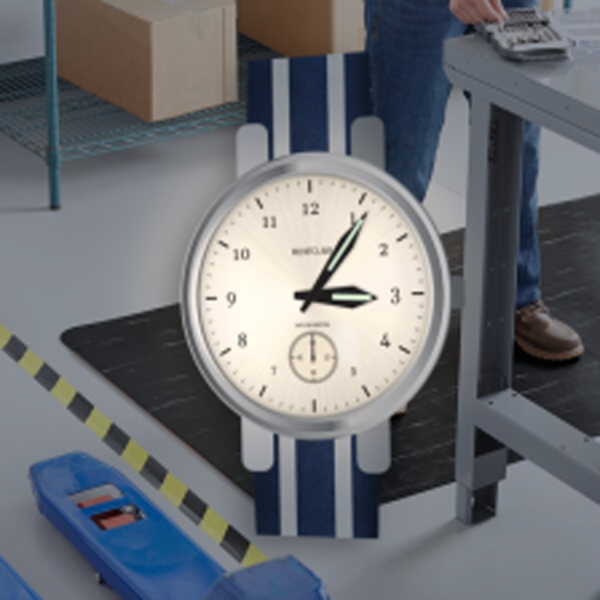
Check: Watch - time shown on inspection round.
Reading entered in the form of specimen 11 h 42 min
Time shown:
3 h 06 min
